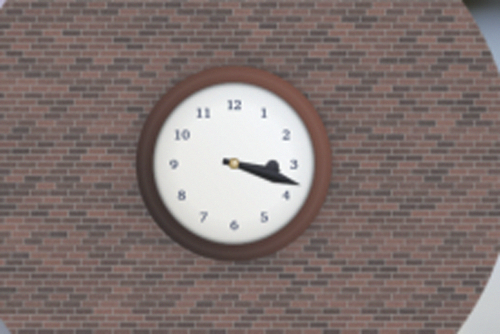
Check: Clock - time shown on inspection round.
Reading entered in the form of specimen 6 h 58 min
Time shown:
3 h 18 min
